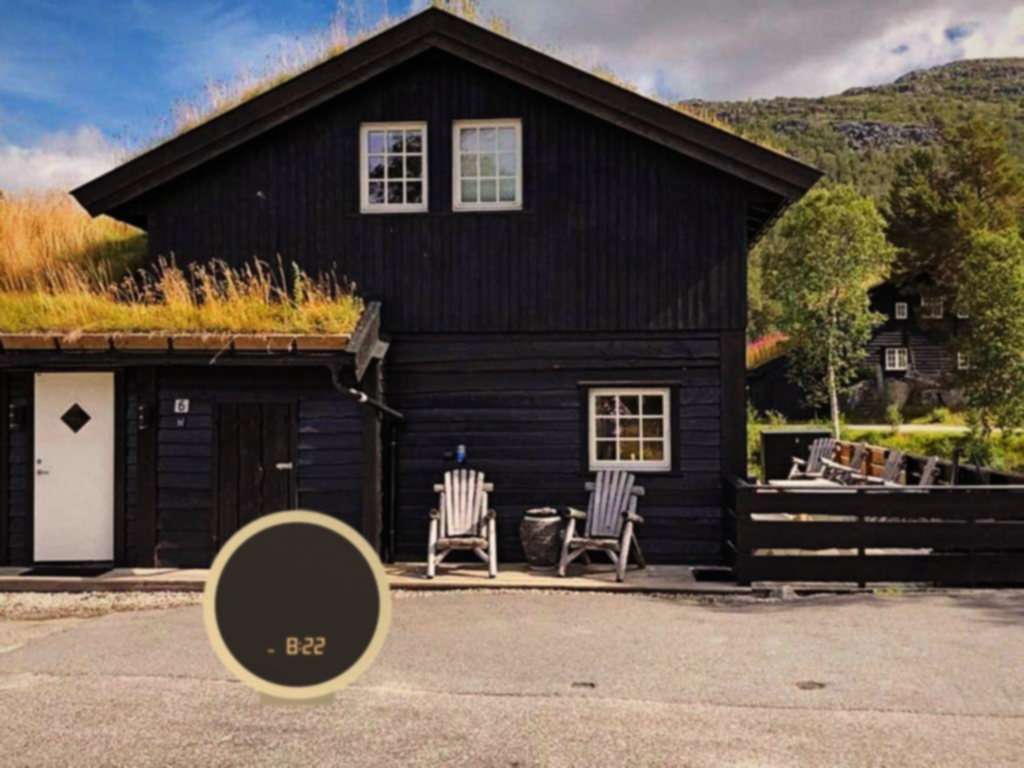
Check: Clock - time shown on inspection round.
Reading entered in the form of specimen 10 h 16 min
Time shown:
8 h 22 min
